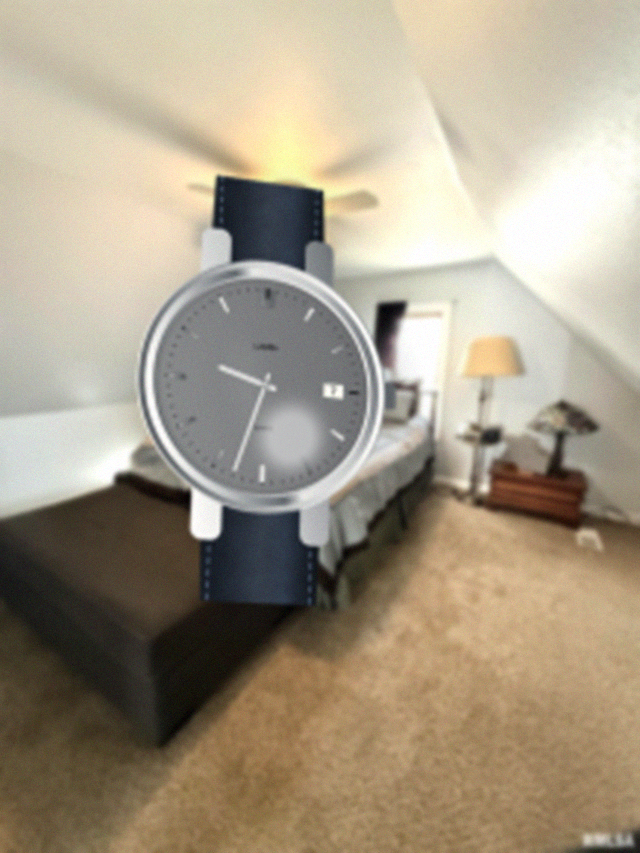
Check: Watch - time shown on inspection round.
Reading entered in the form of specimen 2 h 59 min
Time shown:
9 h 33 min
